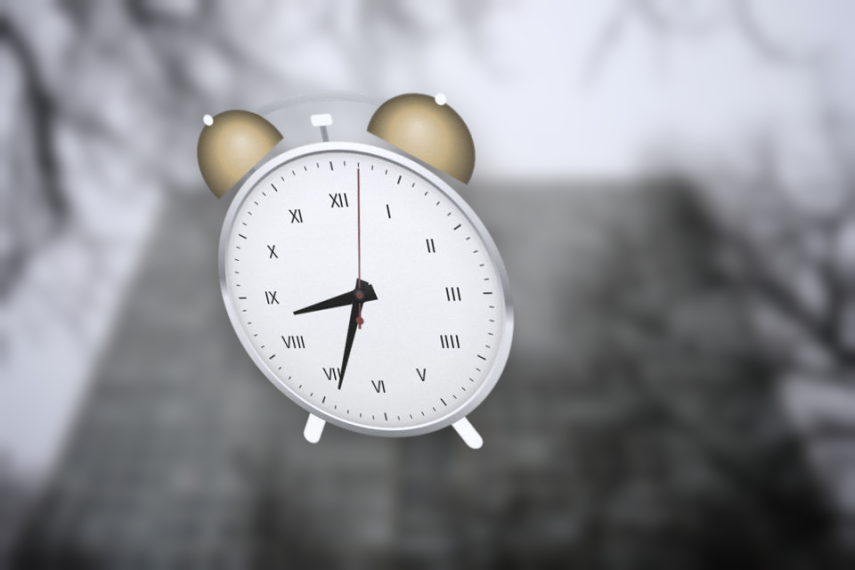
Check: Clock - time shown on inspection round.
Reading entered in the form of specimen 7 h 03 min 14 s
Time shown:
8 h 34 min 02 s
